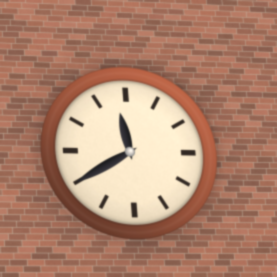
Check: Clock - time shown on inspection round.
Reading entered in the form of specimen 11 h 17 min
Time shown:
11 h 40 min
